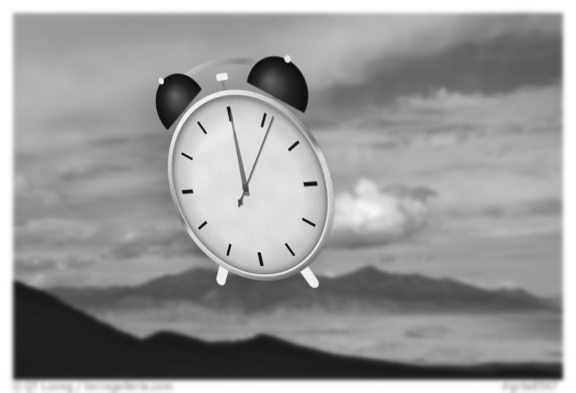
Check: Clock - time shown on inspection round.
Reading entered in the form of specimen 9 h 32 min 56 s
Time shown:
12 h 00 min 06 s
